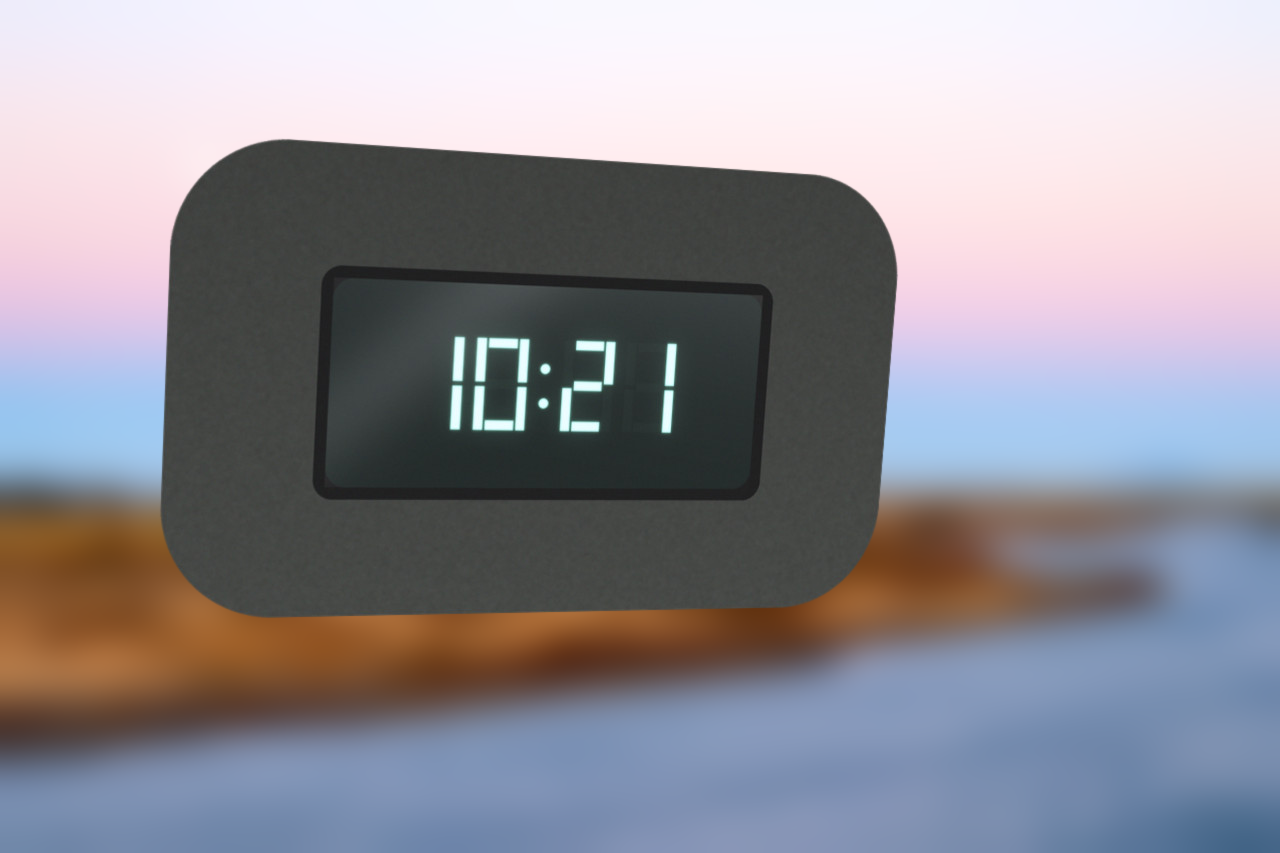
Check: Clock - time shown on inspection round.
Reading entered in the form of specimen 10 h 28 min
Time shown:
10 h 21 min
